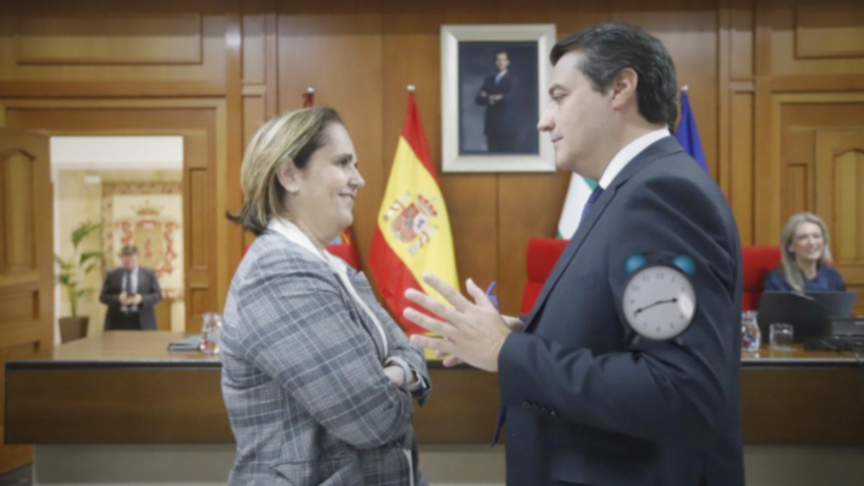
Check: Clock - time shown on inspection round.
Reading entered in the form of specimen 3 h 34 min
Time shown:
2 h 41 min
